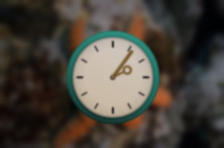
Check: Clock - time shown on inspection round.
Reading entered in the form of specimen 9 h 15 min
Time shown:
2 h 06 min
